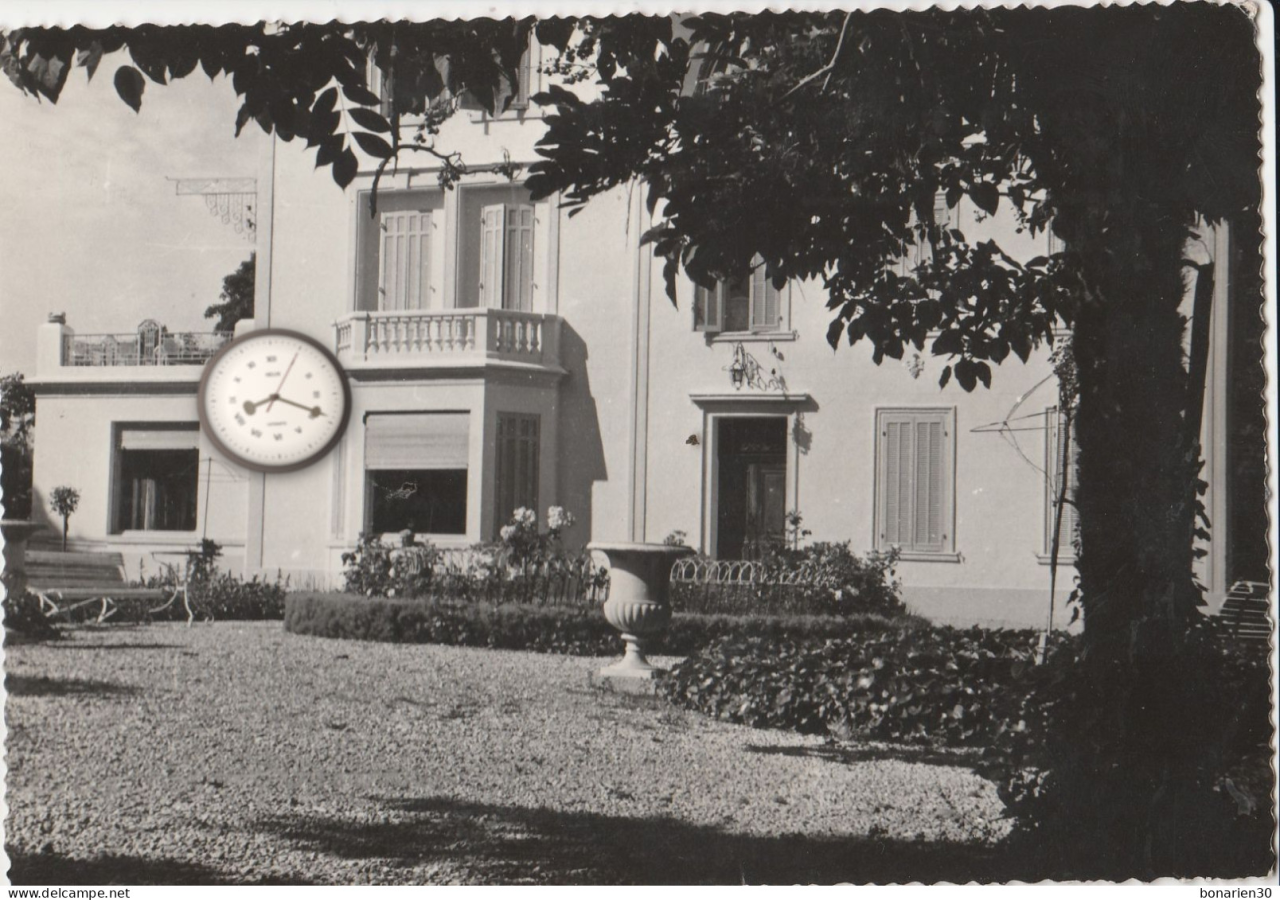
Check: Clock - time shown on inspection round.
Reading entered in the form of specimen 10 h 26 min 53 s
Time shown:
8 h 19 min 05 s
